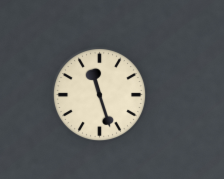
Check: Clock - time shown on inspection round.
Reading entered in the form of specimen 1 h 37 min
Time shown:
11 h 27 min
